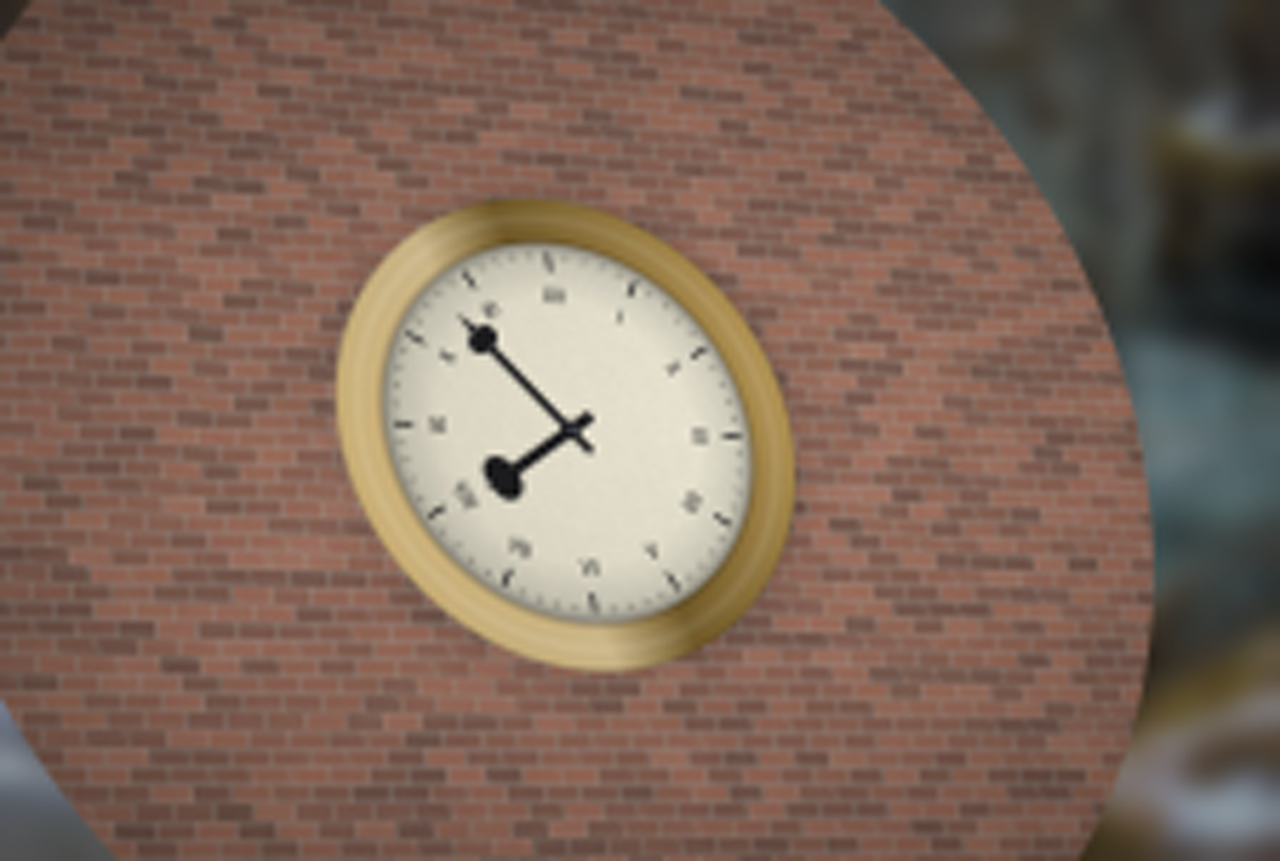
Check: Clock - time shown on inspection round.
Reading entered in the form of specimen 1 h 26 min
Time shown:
7 h 53 min
